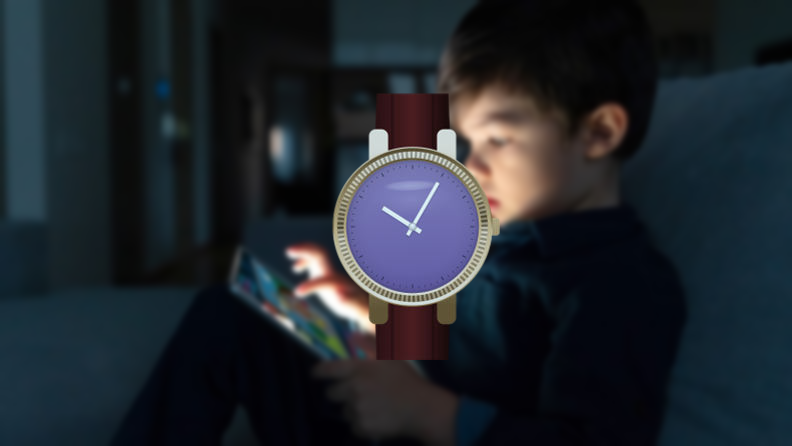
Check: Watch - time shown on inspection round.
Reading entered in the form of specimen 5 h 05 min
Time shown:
10 h 05 min
